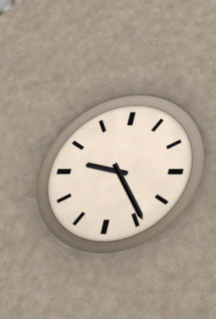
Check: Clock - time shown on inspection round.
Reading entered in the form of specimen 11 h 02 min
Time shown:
9 h 24 min
